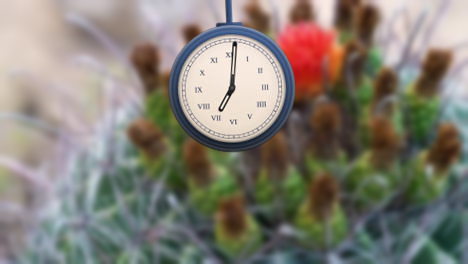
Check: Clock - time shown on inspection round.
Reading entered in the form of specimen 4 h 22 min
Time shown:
7 h 01 min
